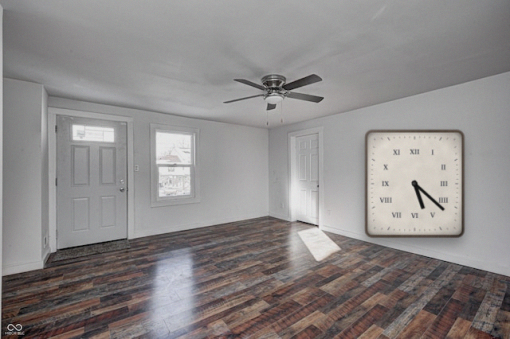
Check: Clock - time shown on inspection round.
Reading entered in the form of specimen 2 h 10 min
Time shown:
5 h 22 min
